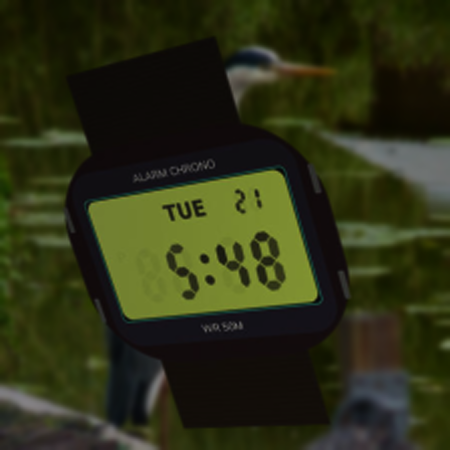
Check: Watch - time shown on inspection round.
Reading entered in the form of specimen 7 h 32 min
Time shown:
5 h 48 min
